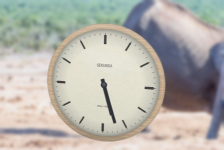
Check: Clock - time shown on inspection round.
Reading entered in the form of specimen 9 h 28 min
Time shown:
5 h 27 min
